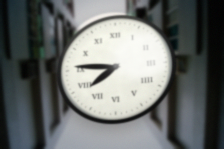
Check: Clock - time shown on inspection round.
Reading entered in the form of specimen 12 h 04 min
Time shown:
7 h 46 min
